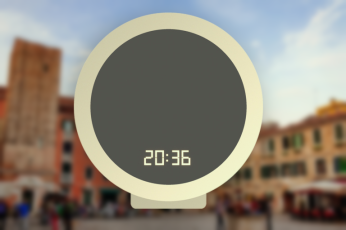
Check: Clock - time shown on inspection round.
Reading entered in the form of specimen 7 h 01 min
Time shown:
20 h 36 min
